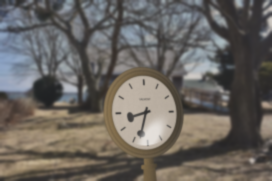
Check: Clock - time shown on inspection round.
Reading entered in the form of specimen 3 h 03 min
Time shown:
8 h 33 min
